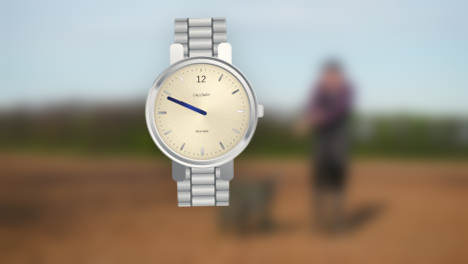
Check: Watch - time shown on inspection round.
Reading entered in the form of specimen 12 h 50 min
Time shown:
9 h 49 min
